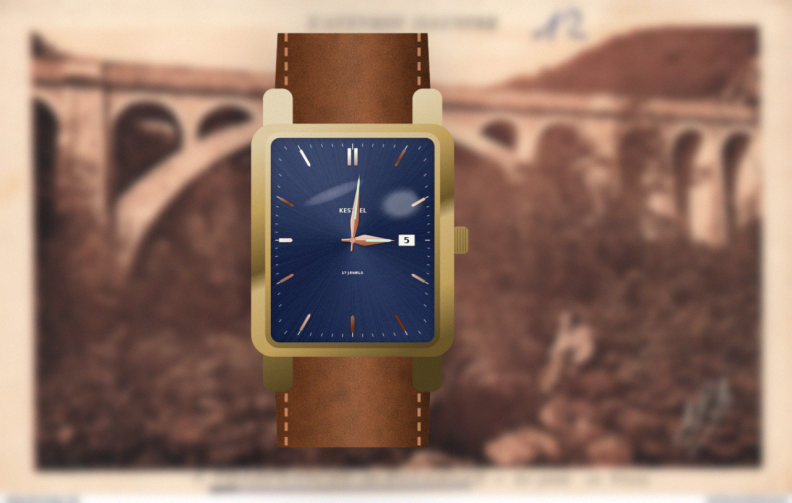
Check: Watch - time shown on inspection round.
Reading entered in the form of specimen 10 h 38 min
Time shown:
3 h 01 min
